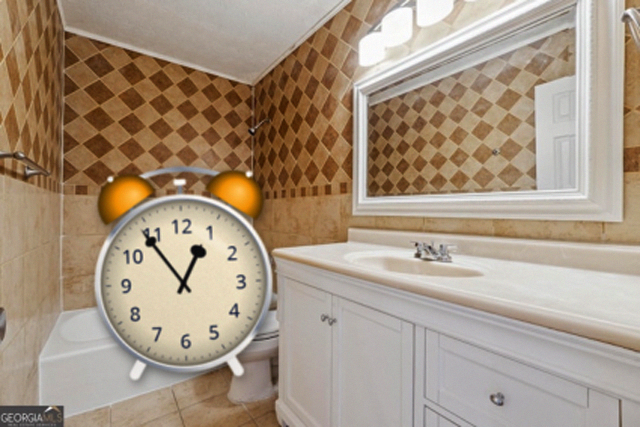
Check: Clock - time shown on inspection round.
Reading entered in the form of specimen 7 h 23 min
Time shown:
12 h 54 min
